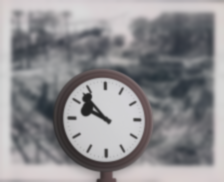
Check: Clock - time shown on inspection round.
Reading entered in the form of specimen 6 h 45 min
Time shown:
9 h 53 min
